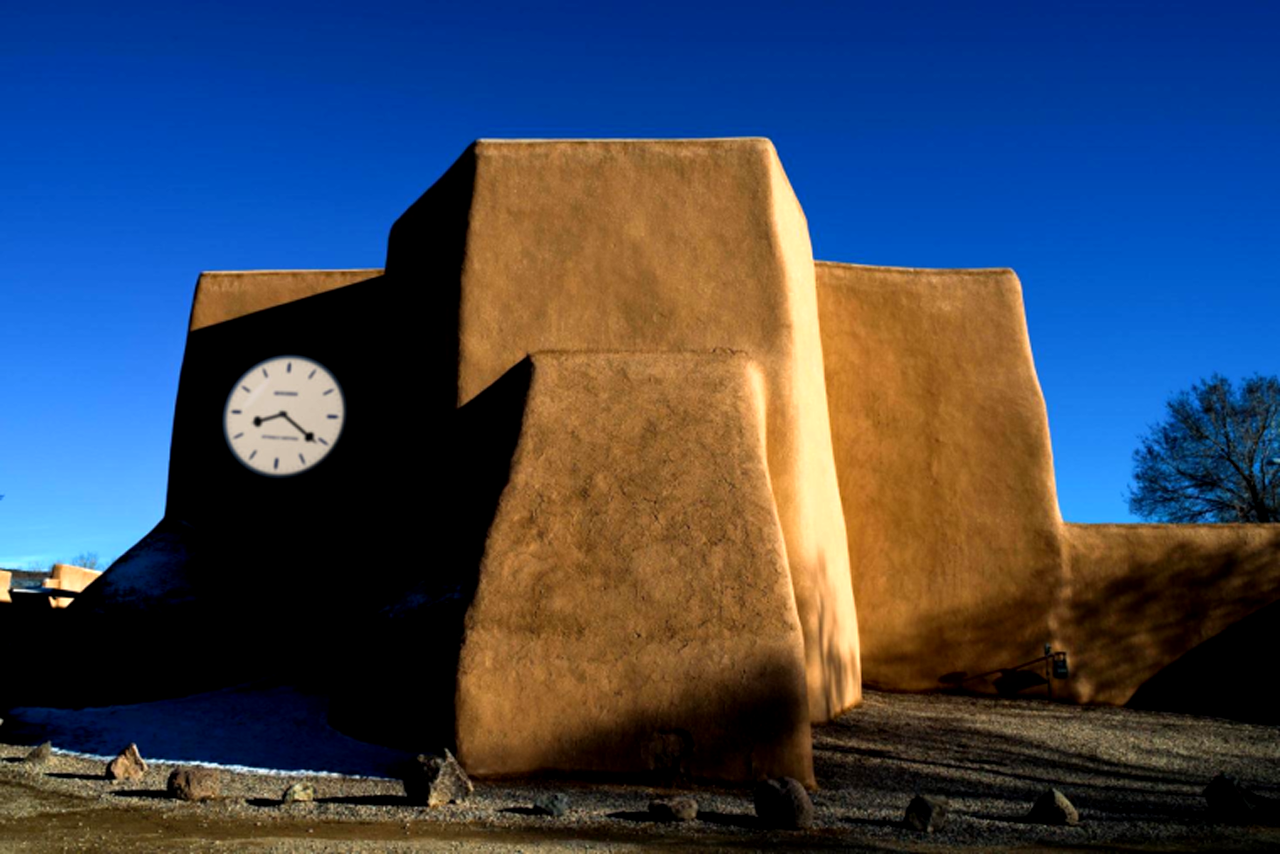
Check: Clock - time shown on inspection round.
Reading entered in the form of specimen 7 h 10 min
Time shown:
8 h 21 min
